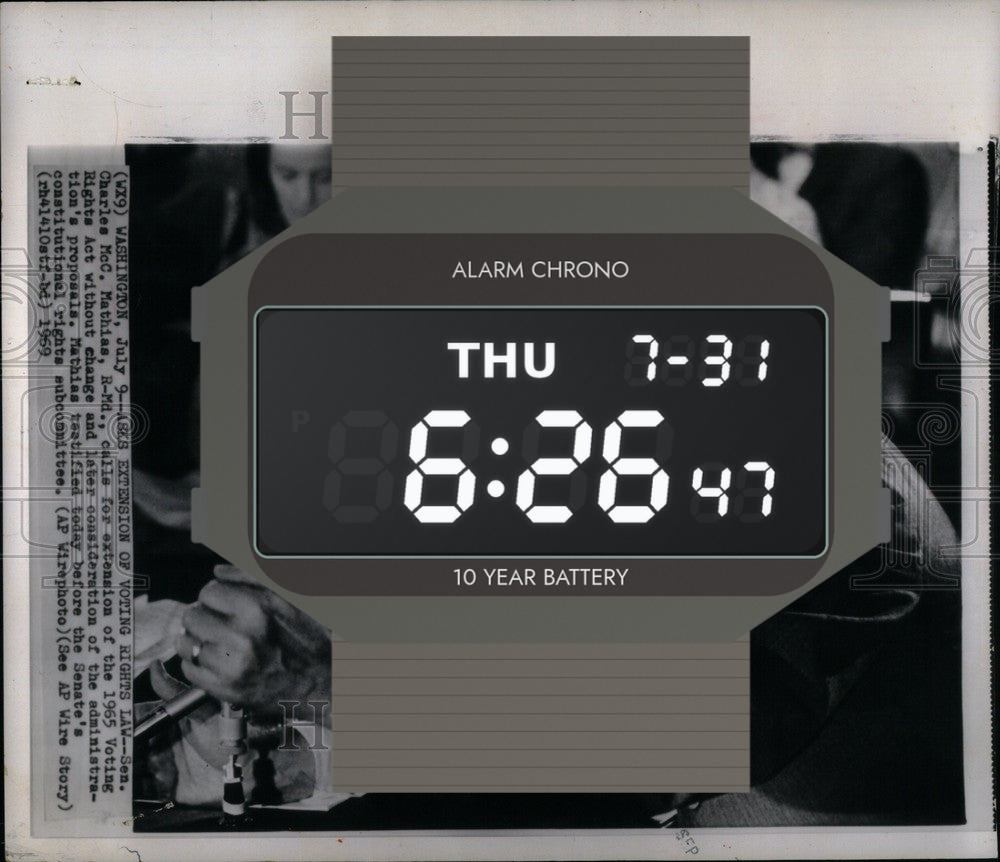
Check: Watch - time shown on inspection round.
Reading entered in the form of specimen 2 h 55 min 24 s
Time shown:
6 h 26 min 47 s
